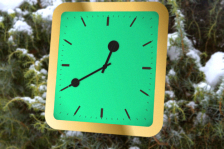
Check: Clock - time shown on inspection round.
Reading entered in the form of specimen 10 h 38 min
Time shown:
12 h 40 min
